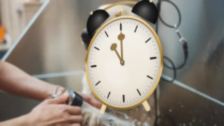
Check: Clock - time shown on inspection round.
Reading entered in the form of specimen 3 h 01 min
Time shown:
11 h 00 min
